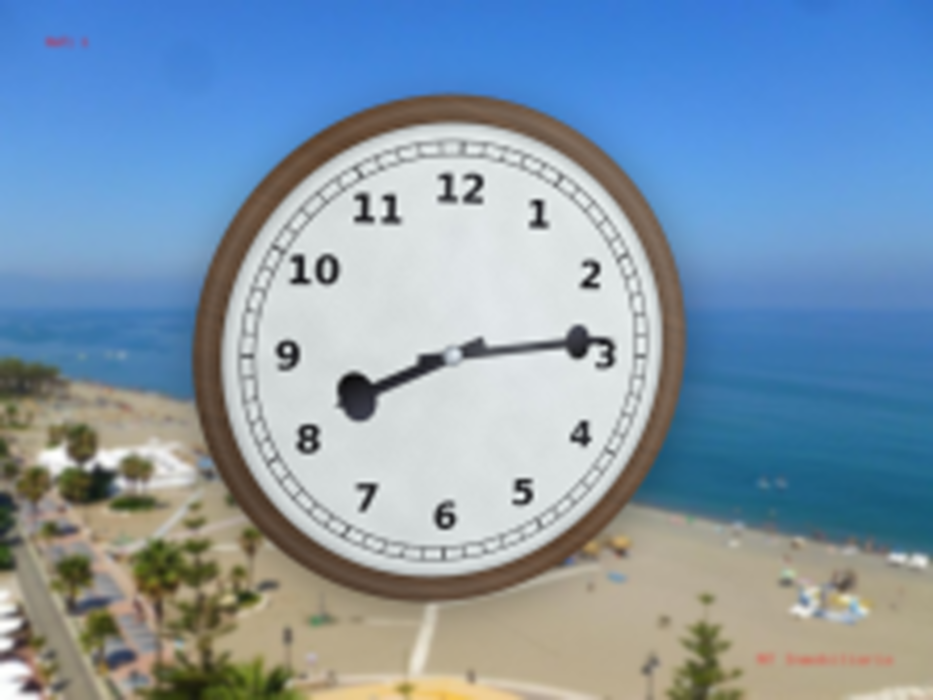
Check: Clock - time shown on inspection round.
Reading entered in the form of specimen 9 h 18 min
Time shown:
8 h 14 min
